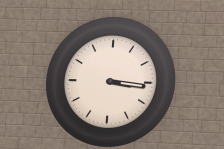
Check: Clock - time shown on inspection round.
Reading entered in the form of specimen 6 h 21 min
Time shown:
3 h 16 min
